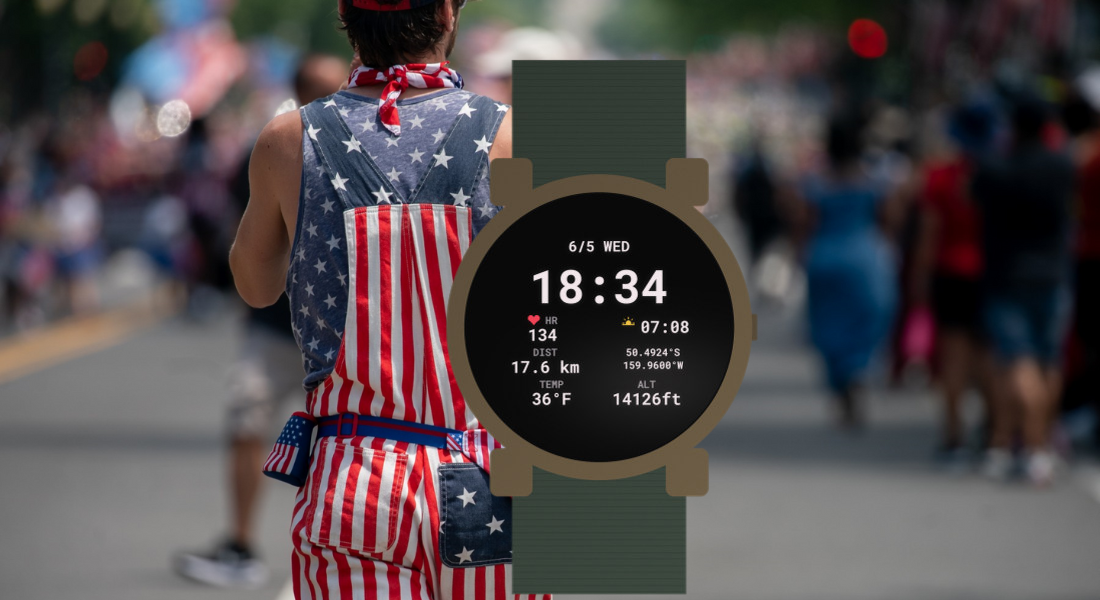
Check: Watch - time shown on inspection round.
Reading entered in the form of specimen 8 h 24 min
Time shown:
18 h 34 min
